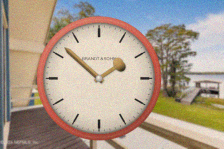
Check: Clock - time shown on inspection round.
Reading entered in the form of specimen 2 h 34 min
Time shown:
1 h 52 min
